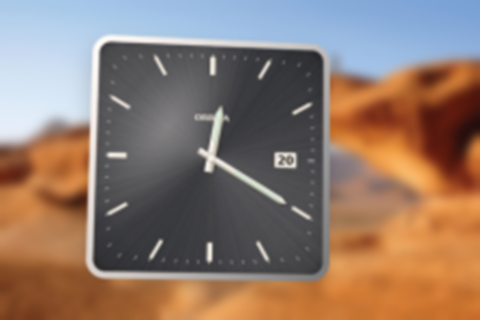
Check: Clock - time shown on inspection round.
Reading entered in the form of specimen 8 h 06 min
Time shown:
12 h 20 min
